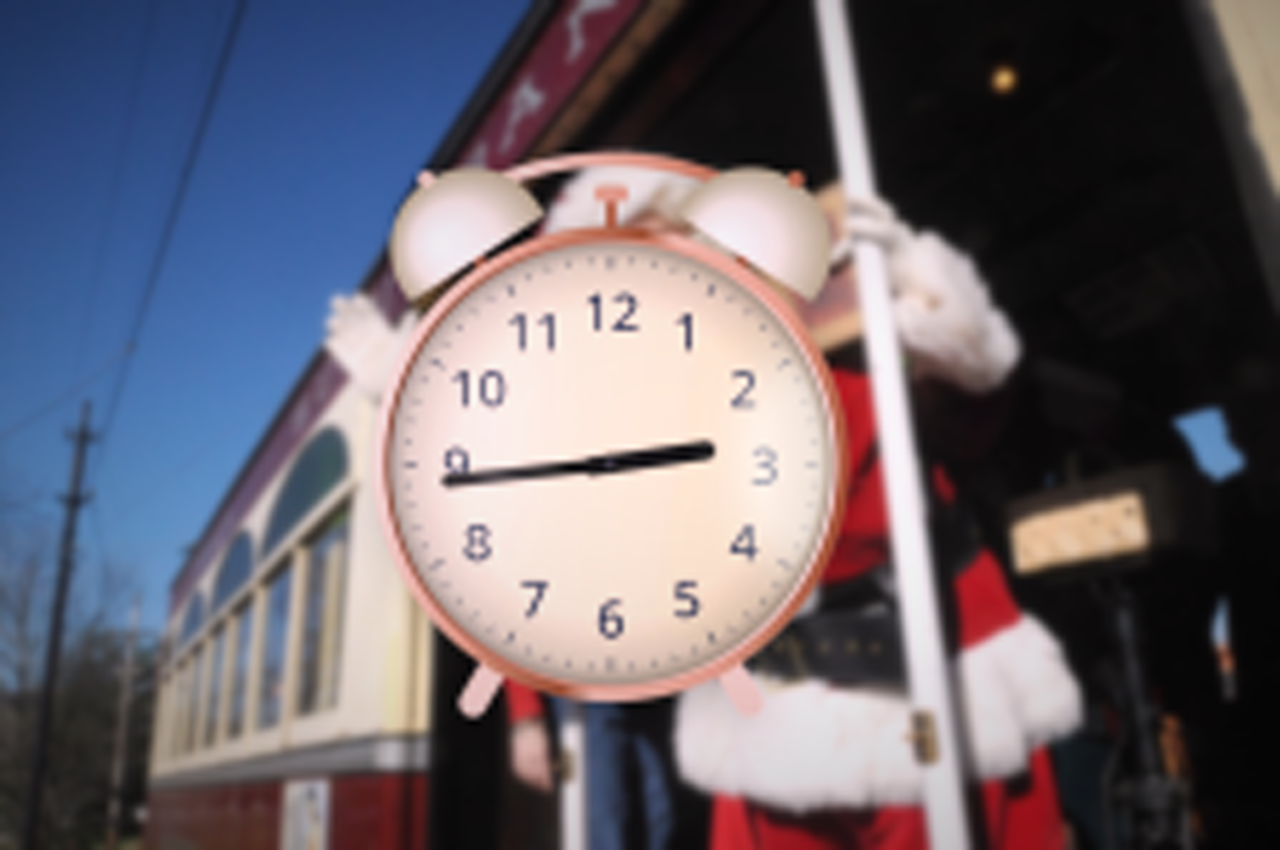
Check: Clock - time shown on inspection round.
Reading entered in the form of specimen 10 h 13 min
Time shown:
2 h 44 min
